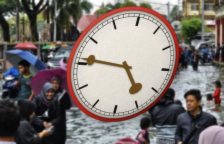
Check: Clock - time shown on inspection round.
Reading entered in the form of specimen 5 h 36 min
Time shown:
4 h 46 min
